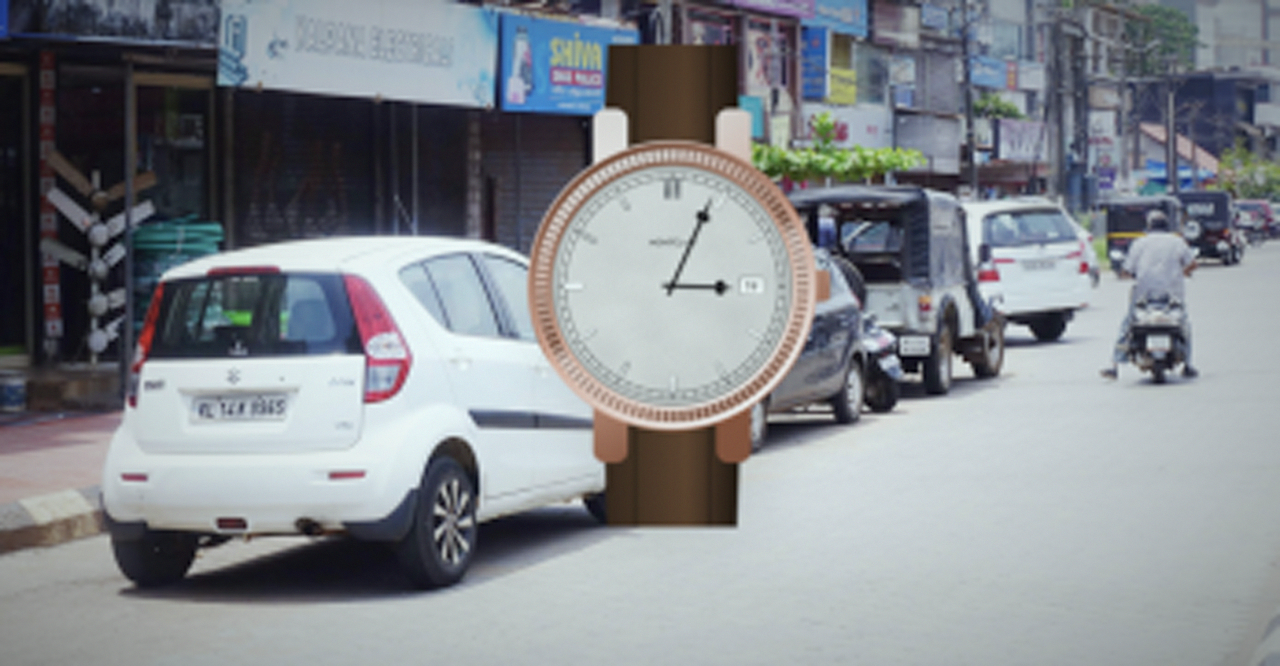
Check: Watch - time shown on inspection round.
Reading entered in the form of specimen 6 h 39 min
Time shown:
3 h 04 min
